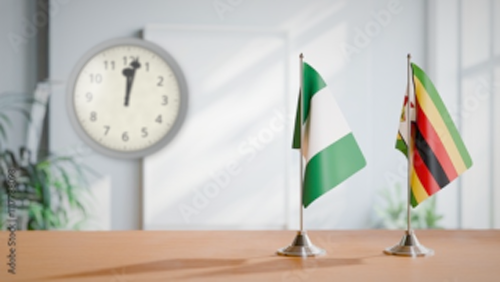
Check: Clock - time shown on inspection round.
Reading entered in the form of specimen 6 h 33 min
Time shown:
12 h 02 min
